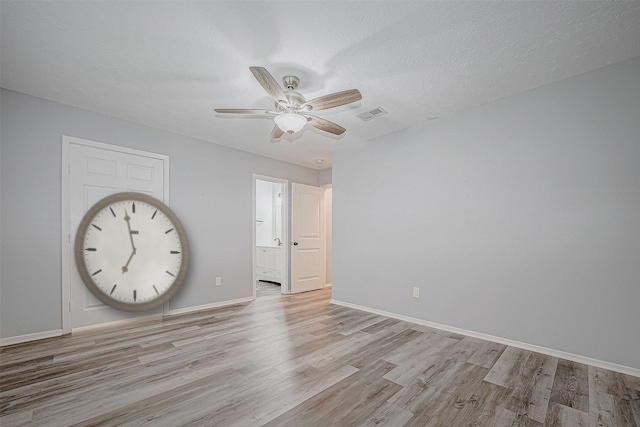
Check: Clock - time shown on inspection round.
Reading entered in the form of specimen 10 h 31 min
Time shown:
6 h 58 min
